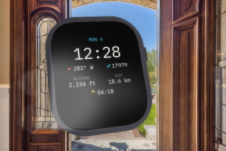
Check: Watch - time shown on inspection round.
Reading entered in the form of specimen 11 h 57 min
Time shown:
12 h 28 min
